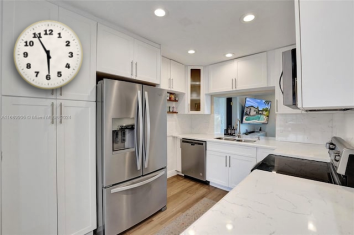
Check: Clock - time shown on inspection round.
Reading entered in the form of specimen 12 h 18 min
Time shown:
5 h 55 min
